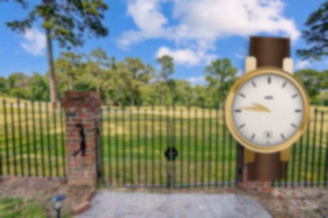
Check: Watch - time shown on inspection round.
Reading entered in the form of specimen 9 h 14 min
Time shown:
9 h 46 min
